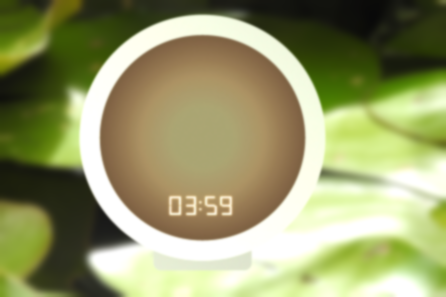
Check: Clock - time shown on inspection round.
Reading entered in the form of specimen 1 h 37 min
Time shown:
3 h 59 min
